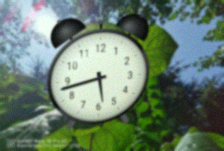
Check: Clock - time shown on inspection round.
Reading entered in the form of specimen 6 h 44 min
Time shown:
5 h 43 min
